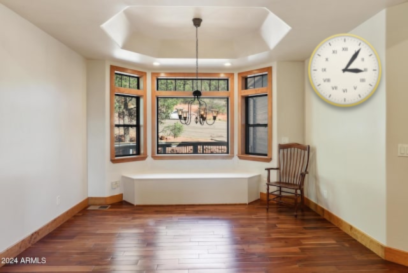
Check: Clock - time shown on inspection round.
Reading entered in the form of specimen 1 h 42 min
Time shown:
3 h 06 min
